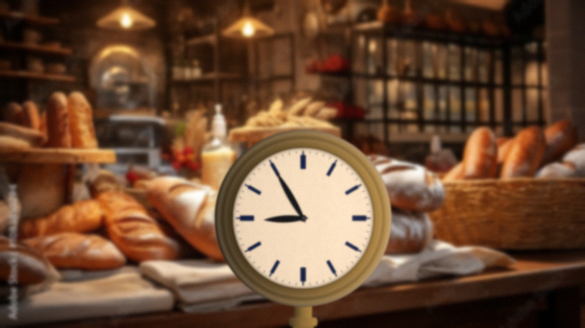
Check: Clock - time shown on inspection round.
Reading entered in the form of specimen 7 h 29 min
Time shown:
8 h 55 min
